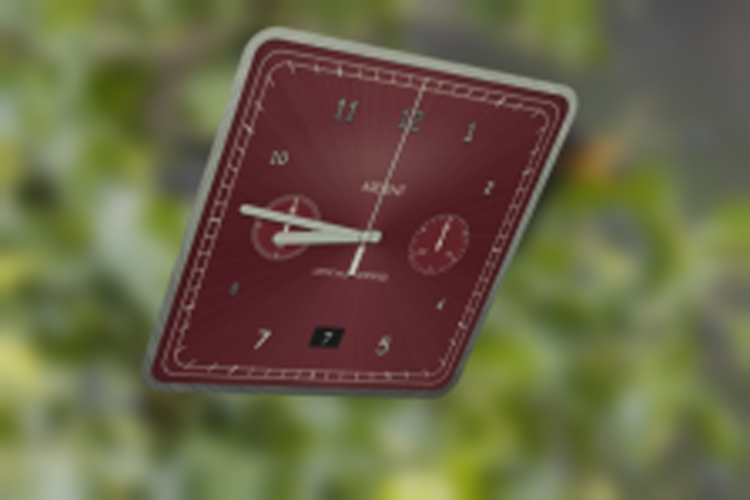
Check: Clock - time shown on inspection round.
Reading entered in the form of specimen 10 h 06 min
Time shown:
8 h 46 min
